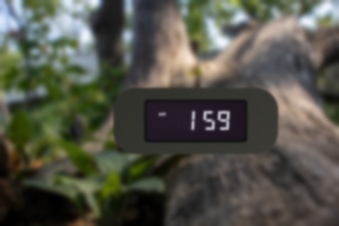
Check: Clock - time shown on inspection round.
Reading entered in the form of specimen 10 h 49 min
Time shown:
1 h 59 min
